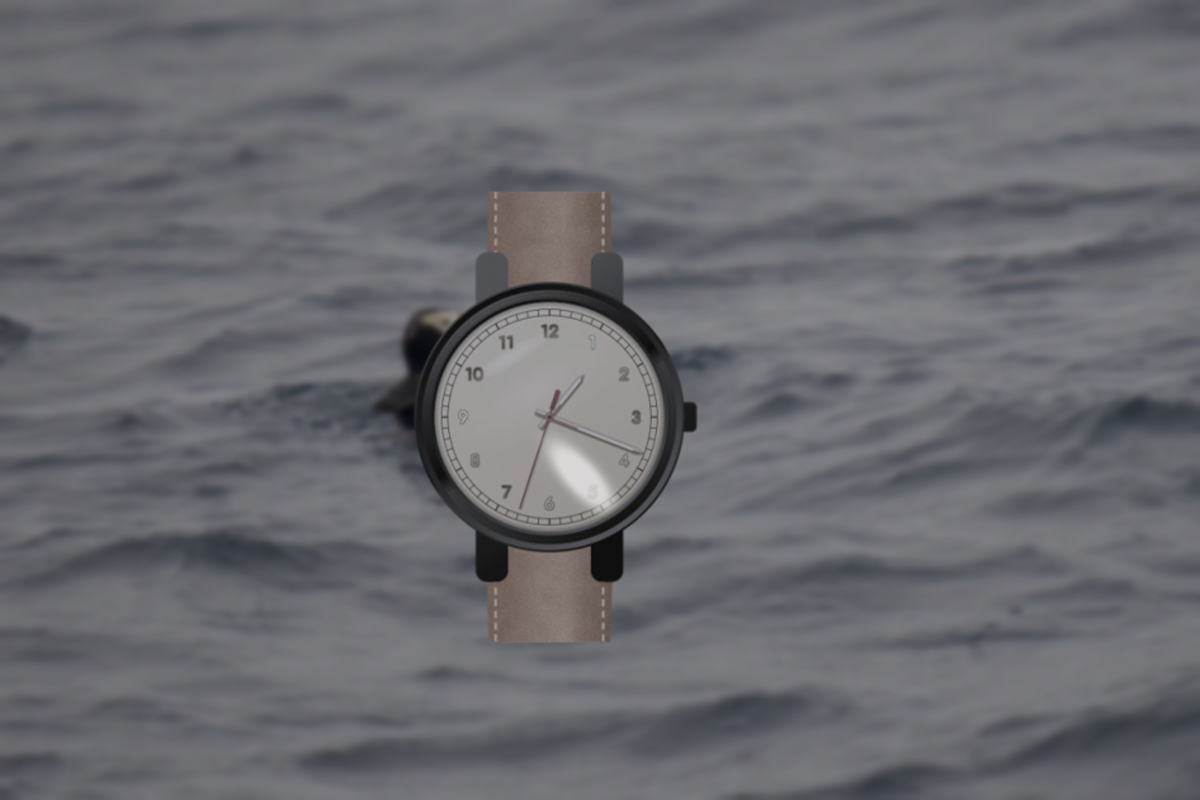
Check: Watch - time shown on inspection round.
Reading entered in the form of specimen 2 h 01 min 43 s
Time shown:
1 h 18 min 33 s
